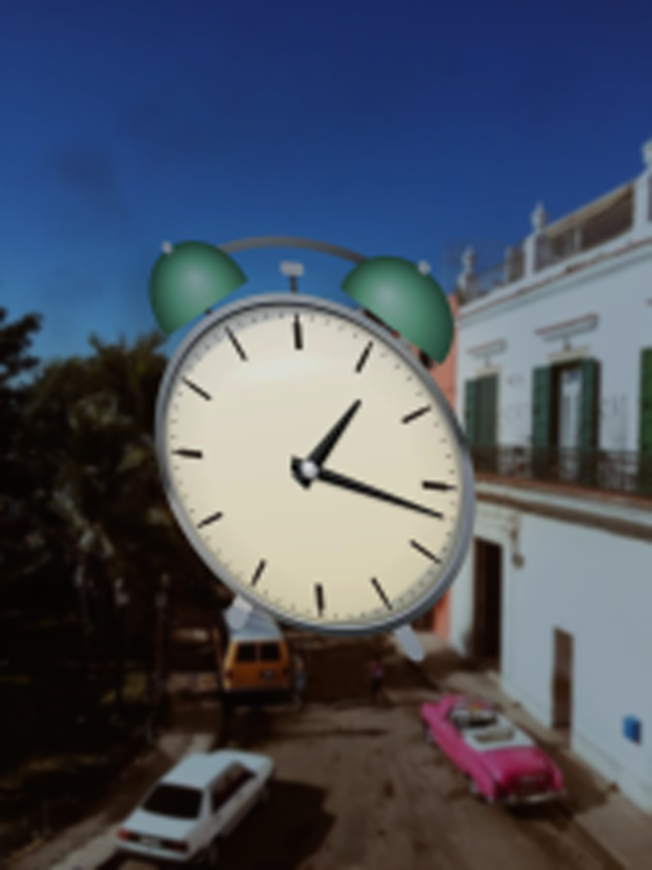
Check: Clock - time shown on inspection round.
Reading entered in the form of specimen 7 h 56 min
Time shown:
1 h 17 min
